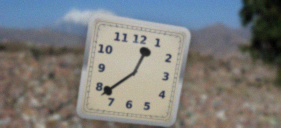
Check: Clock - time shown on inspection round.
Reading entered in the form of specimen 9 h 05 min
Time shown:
12 h 38 min
